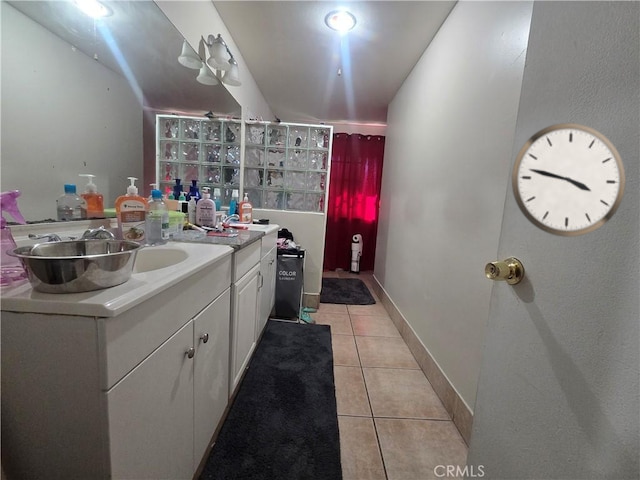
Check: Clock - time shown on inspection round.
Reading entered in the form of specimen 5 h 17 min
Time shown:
3 h 47 min
